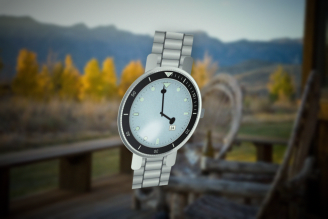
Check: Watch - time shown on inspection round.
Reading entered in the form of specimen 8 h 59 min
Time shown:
3 h 59 min
